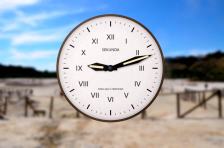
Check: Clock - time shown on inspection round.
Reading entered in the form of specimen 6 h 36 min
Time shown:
9 h 12 min
